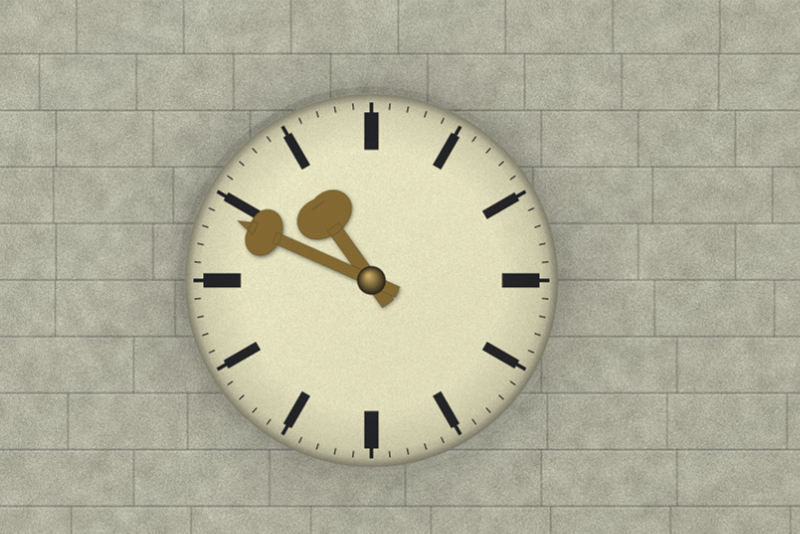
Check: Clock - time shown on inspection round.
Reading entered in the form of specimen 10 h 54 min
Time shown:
10 h 49 min
